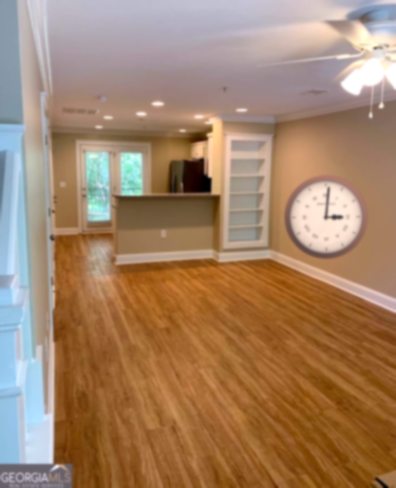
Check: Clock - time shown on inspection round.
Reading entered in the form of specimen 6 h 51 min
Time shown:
3 h 01 min
